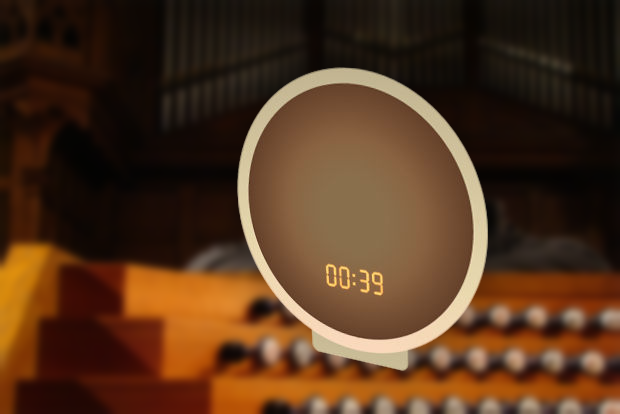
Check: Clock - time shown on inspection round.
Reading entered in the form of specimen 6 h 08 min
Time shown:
0 h 39 min
